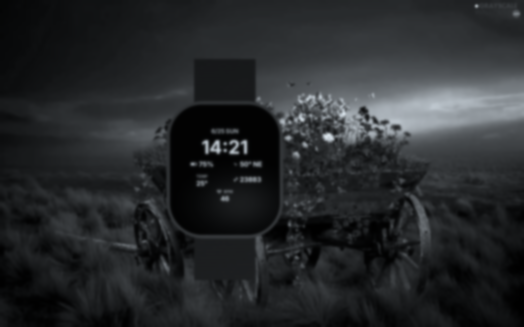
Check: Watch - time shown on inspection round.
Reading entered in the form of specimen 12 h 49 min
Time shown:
14 h 21 min
